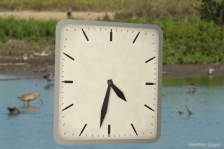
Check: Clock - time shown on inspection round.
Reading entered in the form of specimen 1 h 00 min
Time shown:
4 h 32 min
